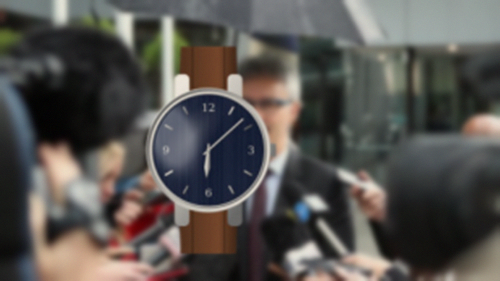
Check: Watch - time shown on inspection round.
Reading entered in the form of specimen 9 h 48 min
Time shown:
6 h 08 min
